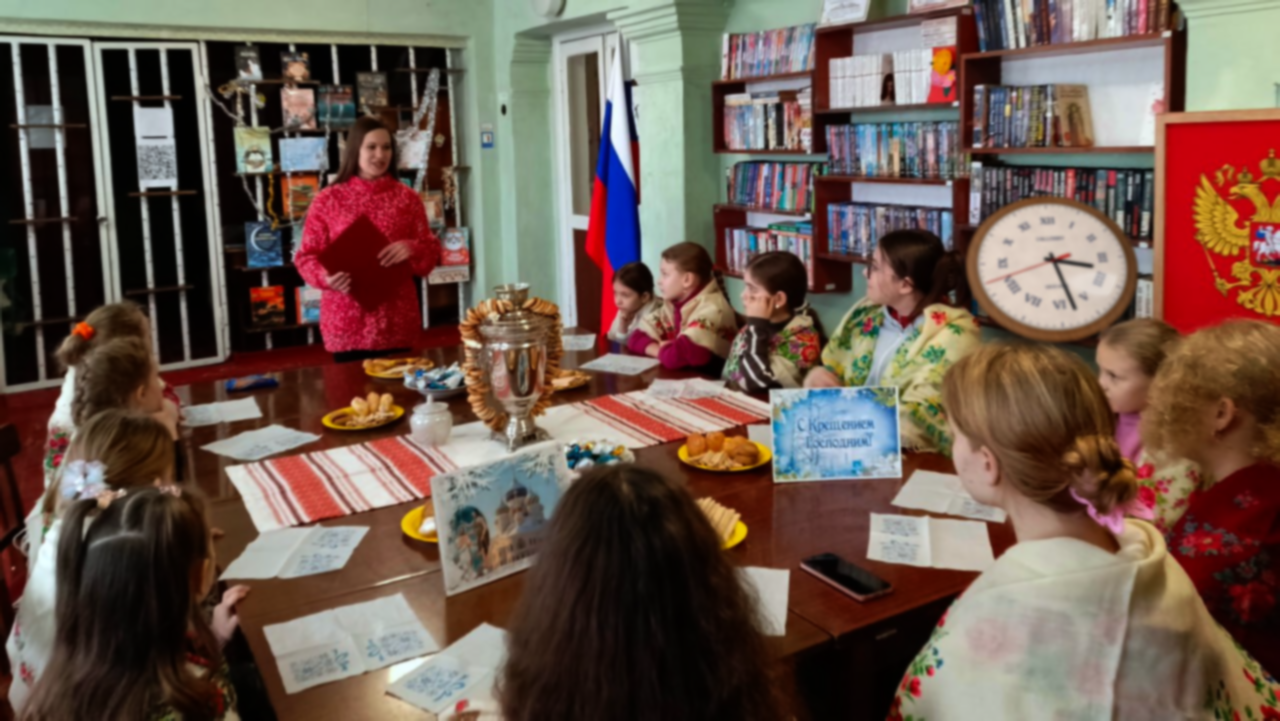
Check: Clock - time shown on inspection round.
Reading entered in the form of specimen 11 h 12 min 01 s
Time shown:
3 h 27 min 42 s
